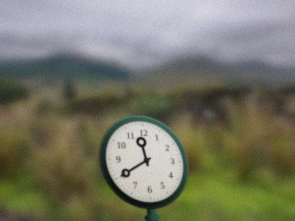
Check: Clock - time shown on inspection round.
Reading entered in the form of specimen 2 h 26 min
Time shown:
11 h 40 min
